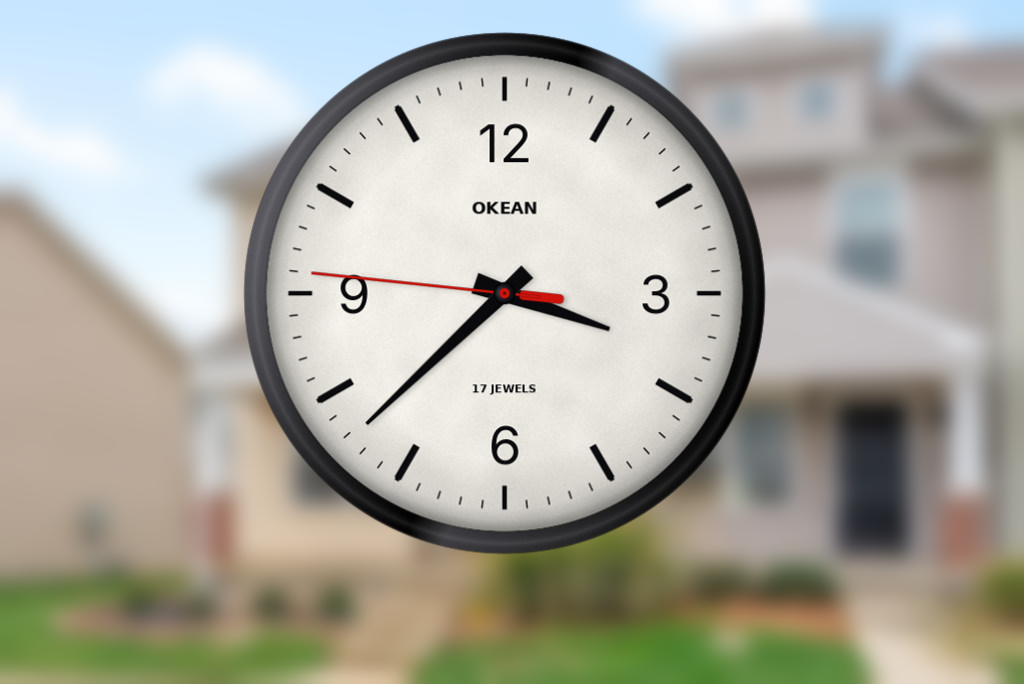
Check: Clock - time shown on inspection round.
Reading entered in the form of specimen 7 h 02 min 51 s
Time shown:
3 h 37 min 46 s
